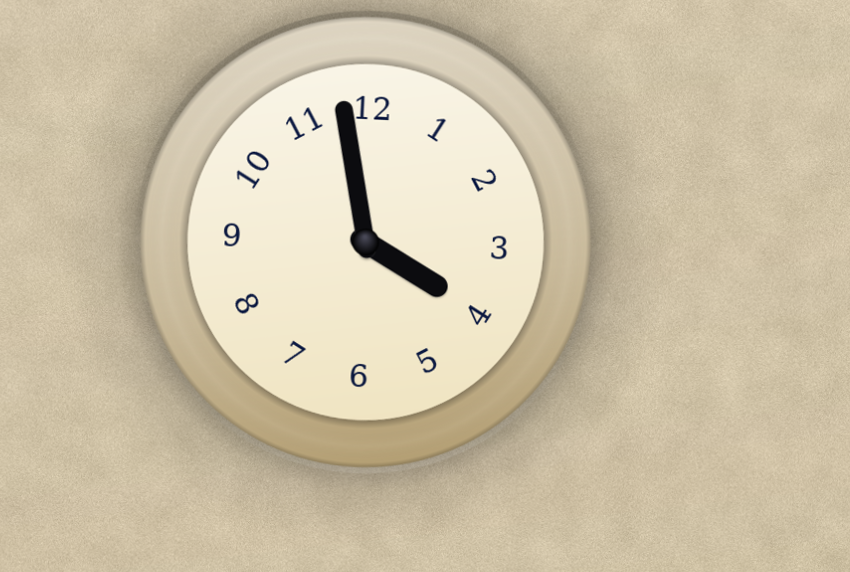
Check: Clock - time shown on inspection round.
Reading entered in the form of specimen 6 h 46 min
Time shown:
3 h 58 min
